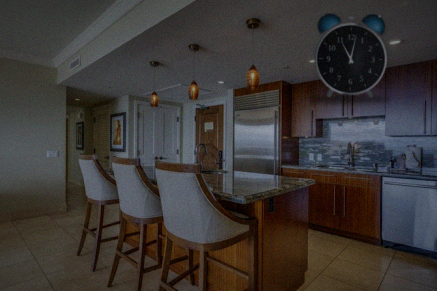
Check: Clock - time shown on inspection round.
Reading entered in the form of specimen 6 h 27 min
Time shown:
11 h 02 min
